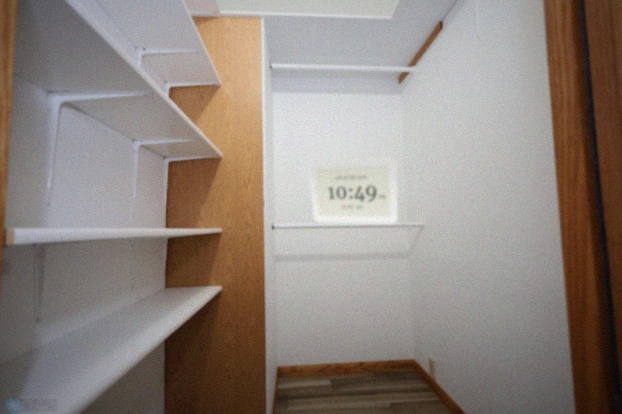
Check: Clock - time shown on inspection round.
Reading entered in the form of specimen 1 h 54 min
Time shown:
10 h 49 min
